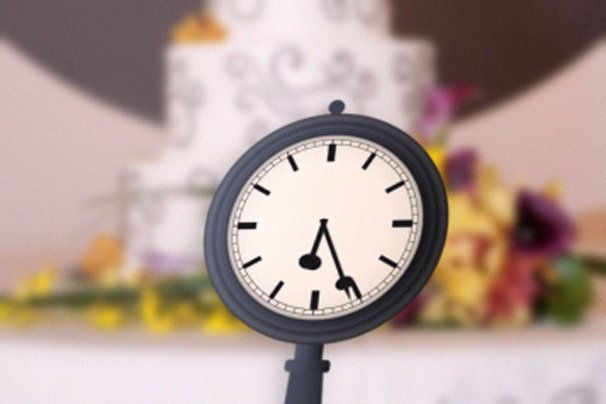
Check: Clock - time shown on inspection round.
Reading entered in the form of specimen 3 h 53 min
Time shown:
6 h 26 min
